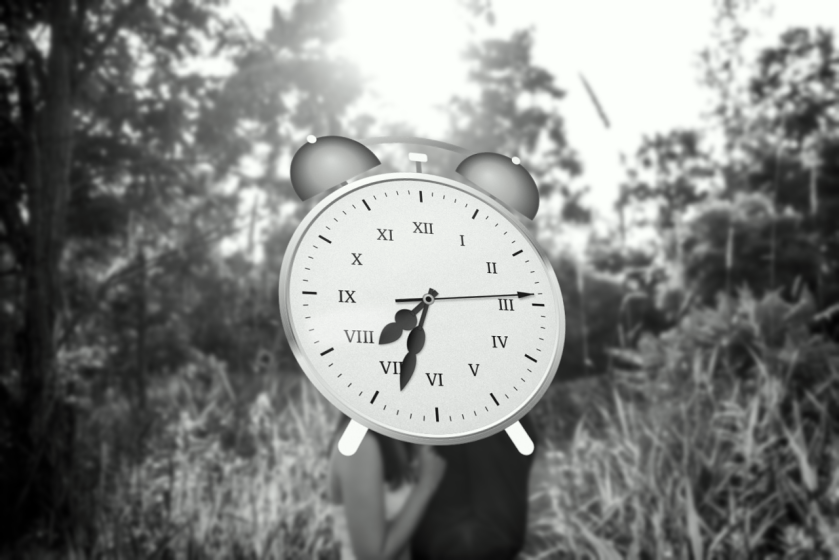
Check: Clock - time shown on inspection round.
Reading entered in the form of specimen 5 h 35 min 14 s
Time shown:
7 h 33 min 14 s
